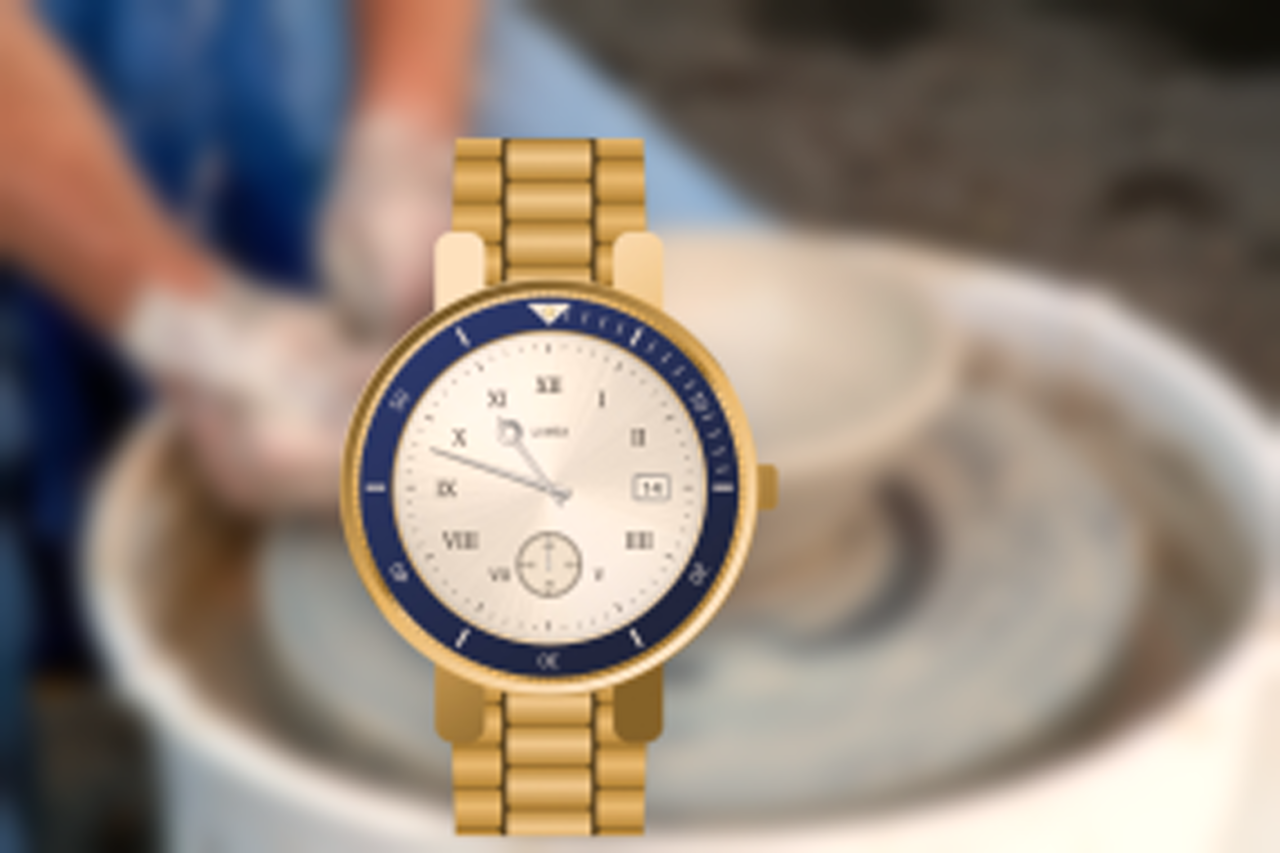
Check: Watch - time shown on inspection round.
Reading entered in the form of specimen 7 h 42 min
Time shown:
10 h 48 min
